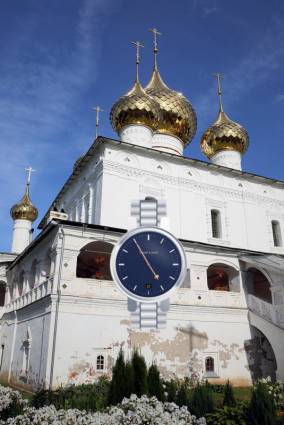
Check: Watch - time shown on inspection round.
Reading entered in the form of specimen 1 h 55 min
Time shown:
4 h 55 min
